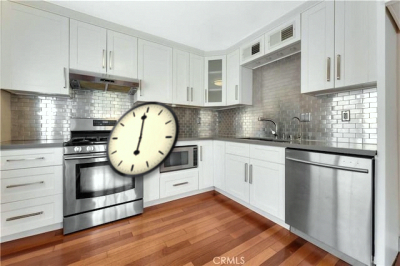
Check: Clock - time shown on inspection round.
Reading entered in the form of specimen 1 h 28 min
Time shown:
5 h 59 min
